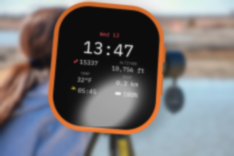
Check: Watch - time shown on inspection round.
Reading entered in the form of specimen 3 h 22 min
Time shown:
13 h 47 min
